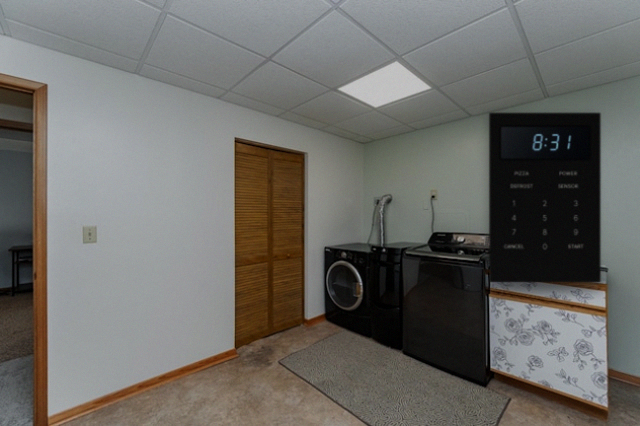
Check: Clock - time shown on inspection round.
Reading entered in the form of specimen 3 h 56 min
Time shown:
8 h 31 min
